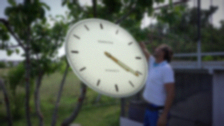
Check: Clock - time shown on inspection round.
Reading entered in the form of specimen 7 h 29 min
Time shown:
4 h 21 min
